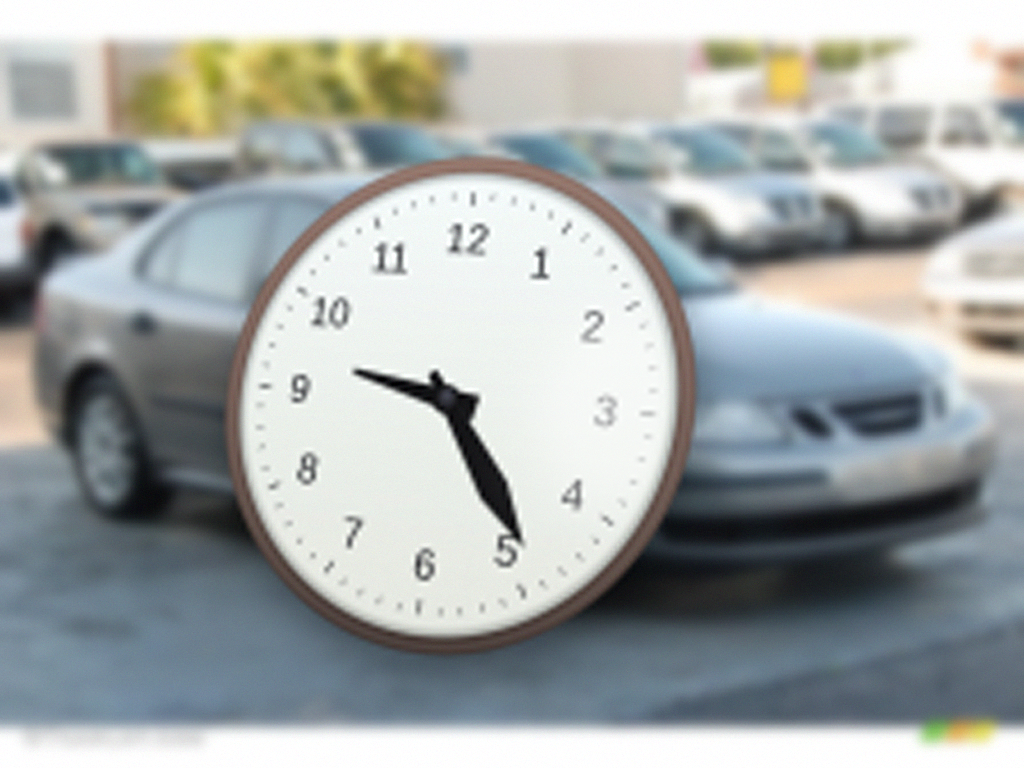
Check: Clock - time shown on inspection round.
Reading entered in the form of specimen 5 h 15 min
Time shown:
9 h 24 min
